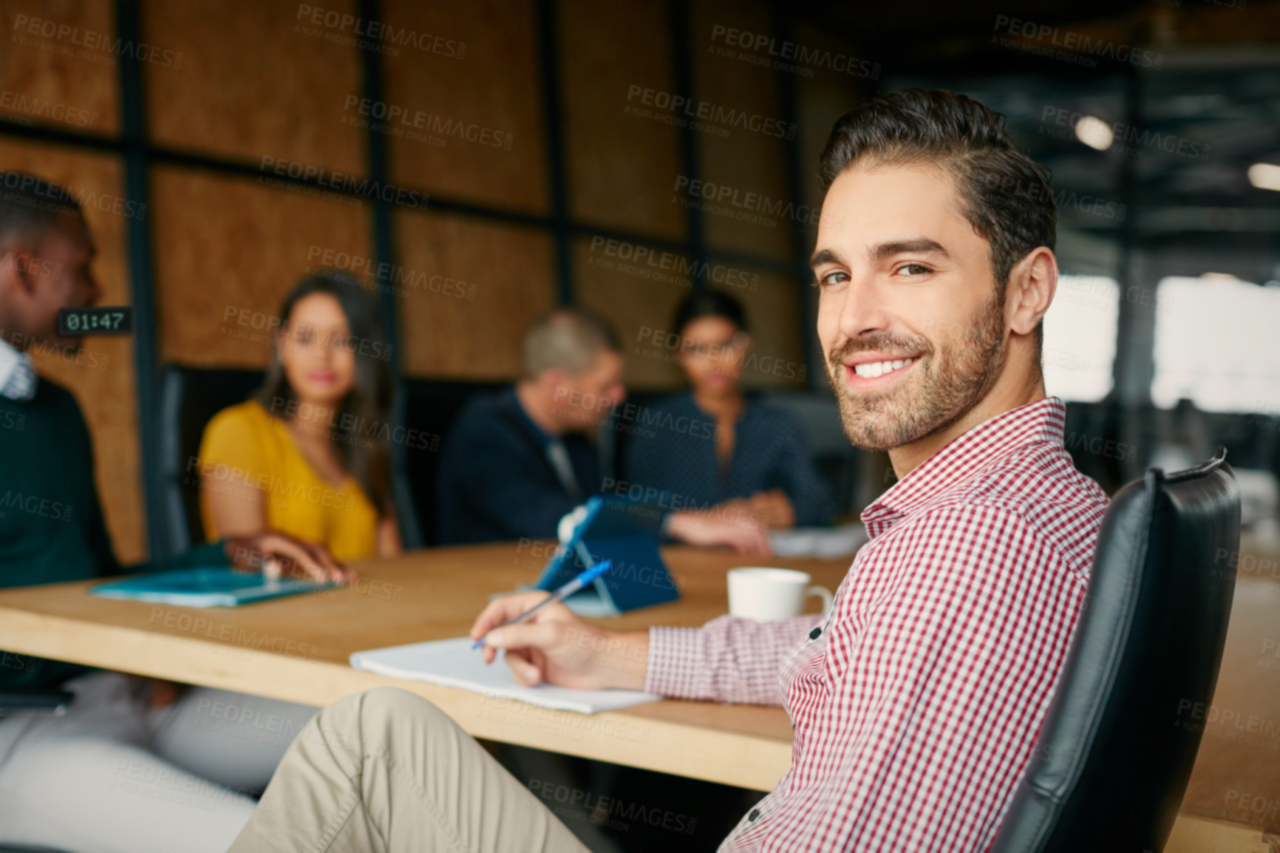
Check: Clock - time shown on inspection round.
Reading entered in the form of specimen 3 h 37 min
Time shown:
1 h 47 min
